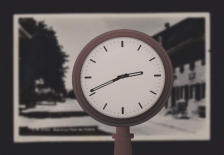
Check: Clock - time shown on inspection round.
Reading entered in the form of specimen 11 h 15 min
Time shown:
2 h 41 min
